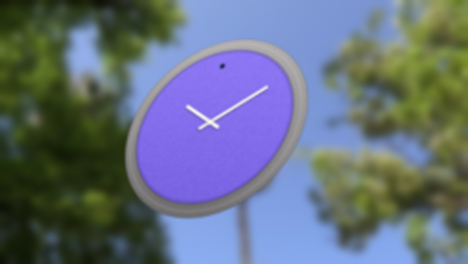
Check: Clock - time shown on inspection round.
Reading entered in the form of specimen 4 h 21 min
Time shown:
10 h 10 min
